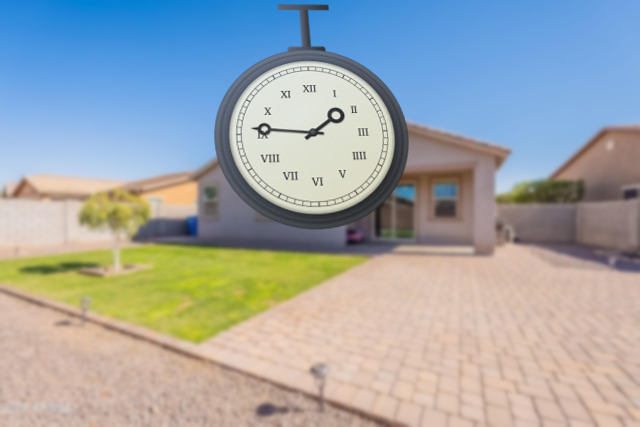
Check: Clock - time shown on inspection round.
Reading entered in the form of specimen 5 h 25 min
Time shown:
1 h 46 min
